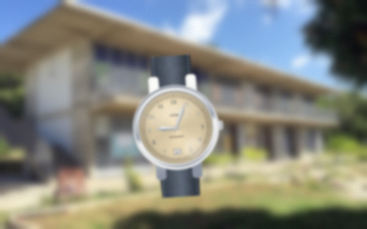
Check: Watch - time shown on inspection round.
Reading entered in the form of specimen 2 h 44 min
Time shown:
9 h 04 min
